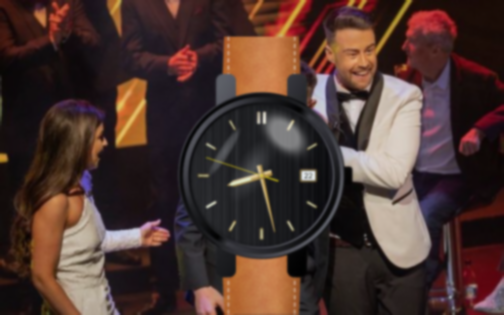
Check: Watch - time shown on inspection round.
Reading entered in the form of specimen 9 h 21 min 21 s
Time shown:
8 h 27 min 48 s
